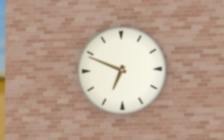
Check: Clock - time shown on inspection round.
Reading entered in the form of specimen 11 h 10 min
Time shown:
6 h 49 min
